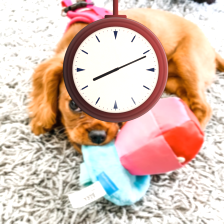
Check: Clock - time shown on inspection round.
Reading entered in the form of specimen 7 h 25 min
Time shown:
8 h 11 min
